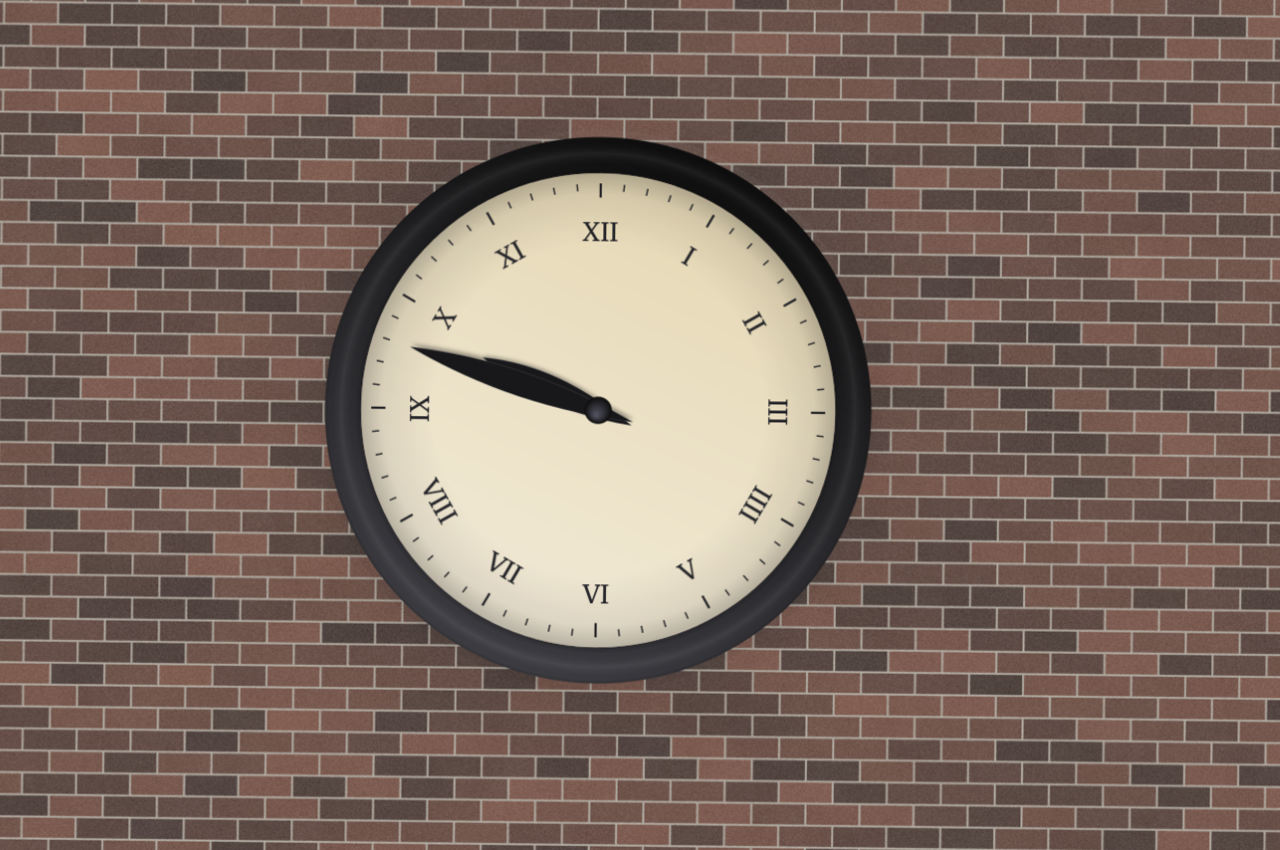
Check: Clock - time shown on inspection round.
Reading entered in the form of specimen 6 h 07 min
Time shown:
9 h 48 min
